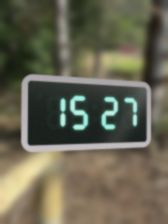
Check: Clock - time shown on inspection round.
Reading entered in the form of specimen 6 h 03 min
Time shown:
15 h 27 min
